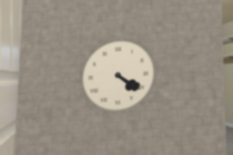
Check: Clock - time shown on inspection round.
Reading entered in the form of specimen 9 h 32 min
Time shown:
4 h 21 min
